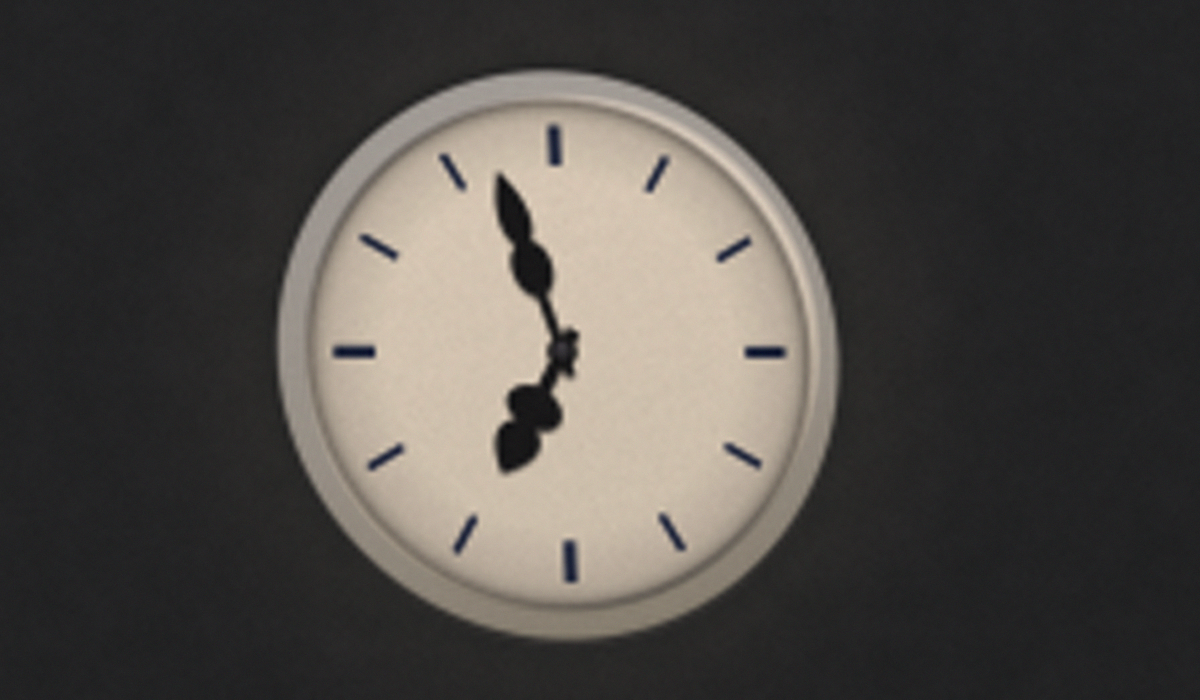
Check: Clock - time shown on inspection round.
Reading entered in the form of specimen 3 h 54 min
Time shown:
6 h 57 min
